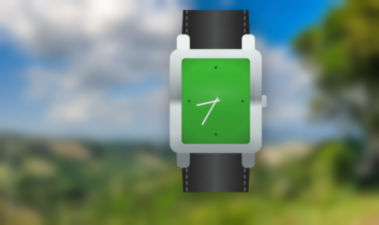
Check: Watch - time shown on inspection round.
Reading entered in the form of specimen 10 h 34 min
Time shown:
8 h 35 min
